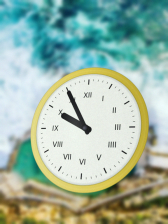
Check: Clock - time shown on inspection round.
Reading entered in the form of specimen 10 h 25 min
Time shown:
9 h 55 min
